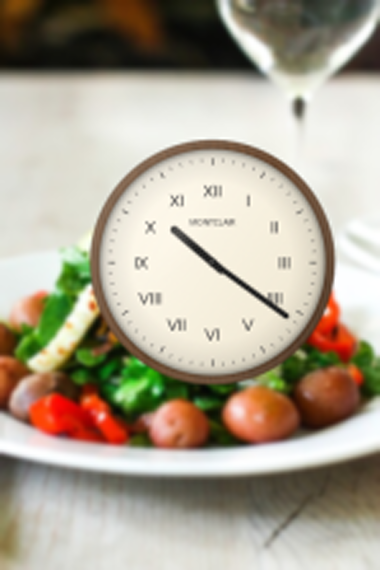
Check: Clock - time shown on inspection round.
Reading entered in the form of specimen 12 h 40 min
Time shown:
10 h 21 min
